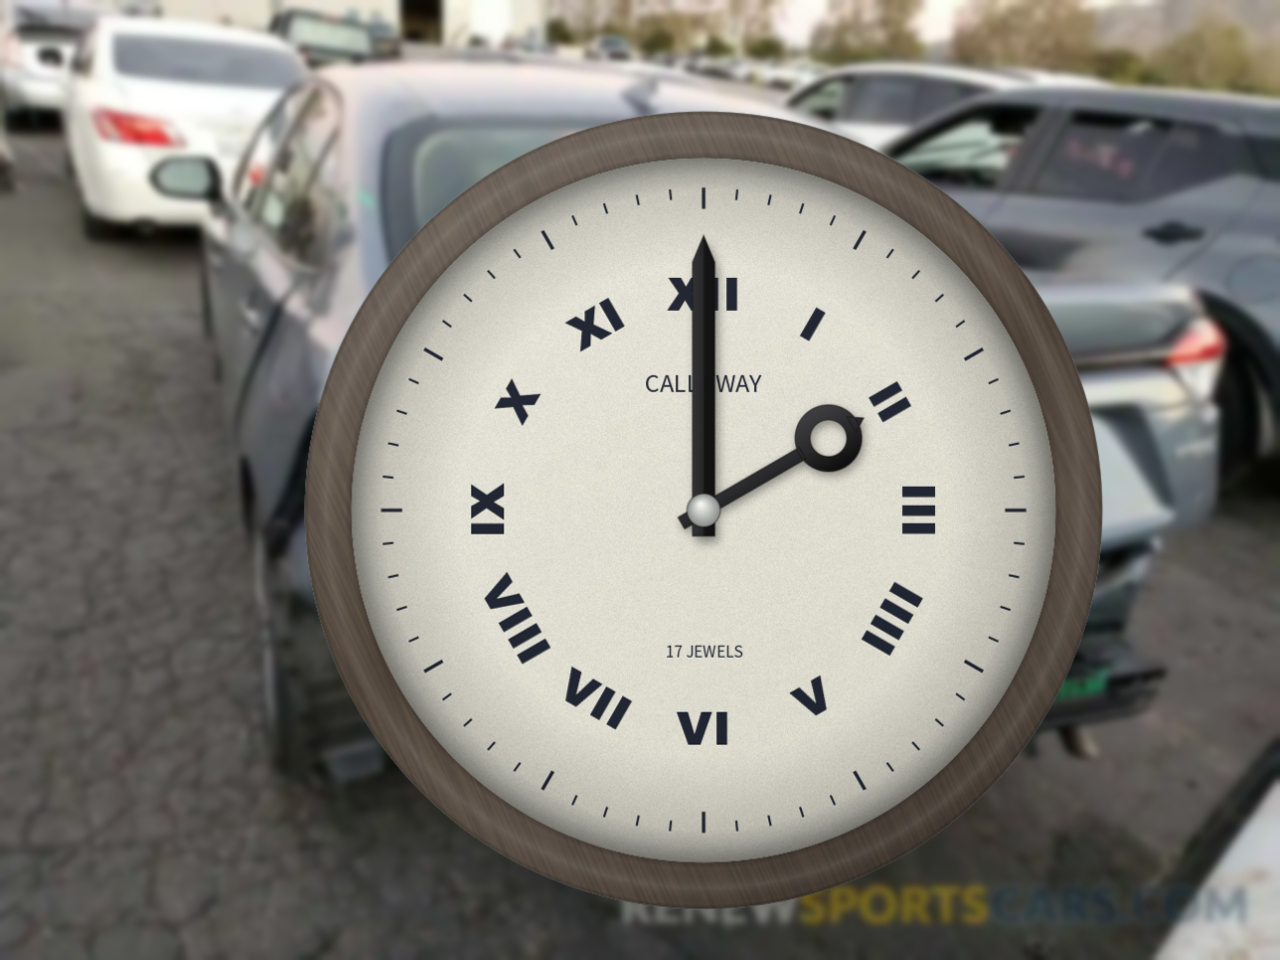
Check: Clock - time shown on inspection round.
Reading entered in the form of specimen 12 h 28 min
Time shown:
2 h 00 min
